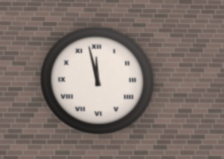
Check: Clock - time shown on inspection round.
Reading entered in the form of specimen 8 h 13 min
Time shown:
11 h 58 min
